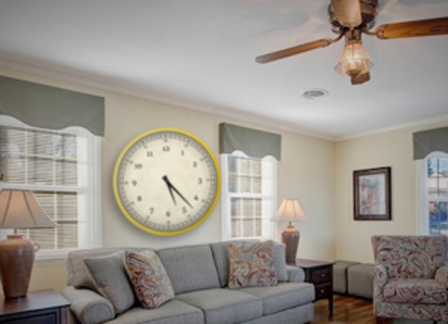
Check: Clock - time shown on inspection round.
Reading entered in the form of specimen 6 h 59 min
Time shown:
5 h 23 min
